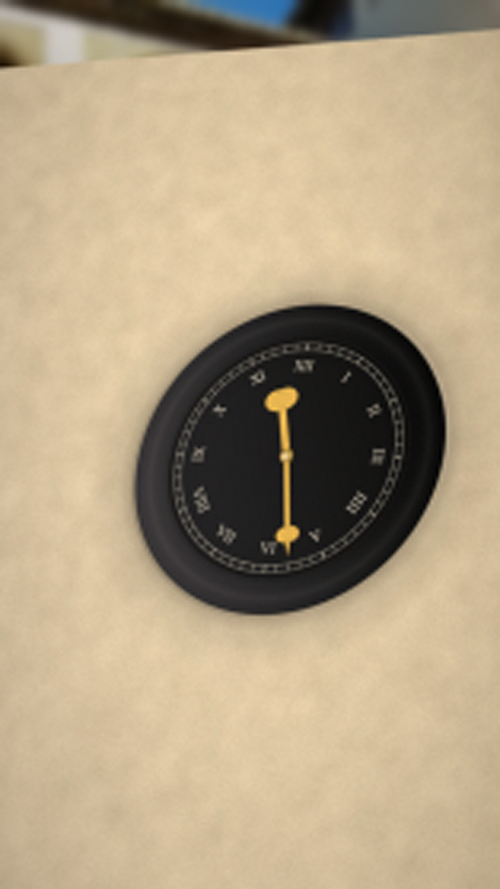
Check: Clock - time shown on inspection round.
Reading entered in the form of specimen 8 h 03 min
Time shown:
11 h 28 min
